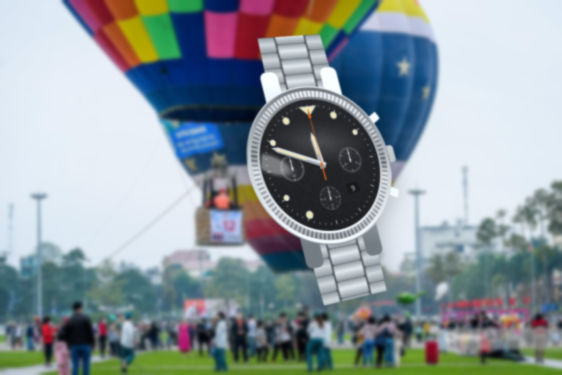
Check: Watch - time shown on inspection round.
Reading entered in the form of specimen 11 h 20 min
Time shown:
11 h 49 min
